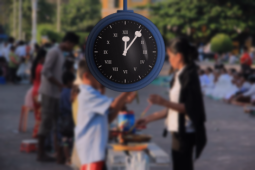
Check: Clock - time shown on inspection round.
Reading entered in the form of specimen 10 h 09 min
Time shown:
12 h 06 min
